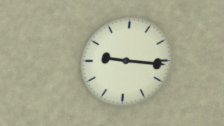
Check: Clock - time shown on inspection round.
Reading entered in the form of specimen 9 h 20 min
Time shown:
9 h 16 min
